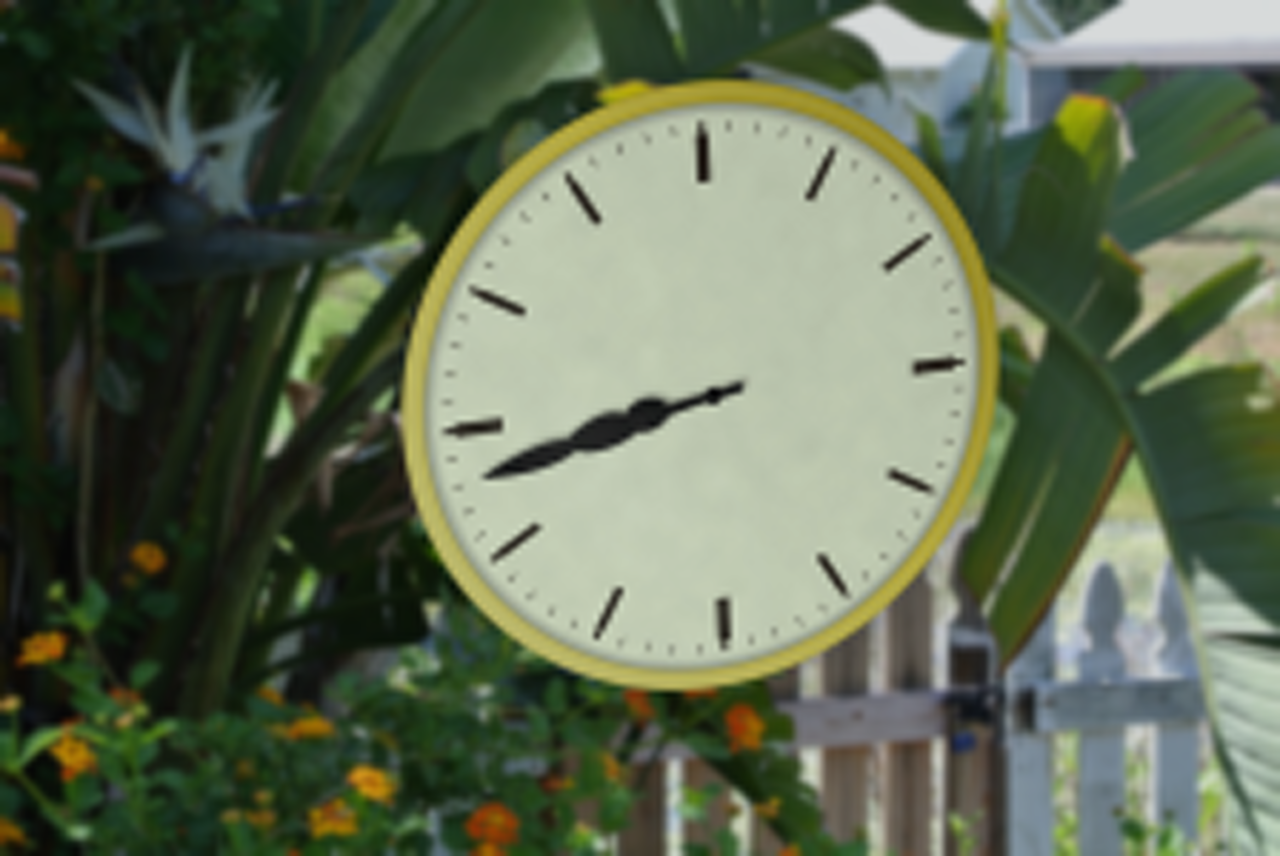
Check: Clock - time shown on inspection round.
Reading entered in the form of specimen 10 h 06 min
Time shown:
8 h 43 min
